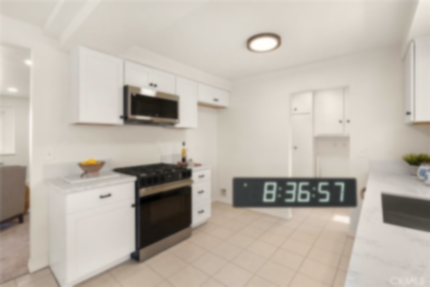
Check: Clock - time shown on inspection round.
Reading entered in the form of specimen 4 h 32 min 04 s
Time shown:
8 h 36 min 57 s
